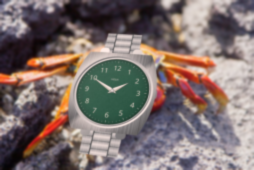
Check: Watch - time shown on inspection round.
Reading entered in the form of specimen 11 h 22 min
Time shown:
1 h 50 min
